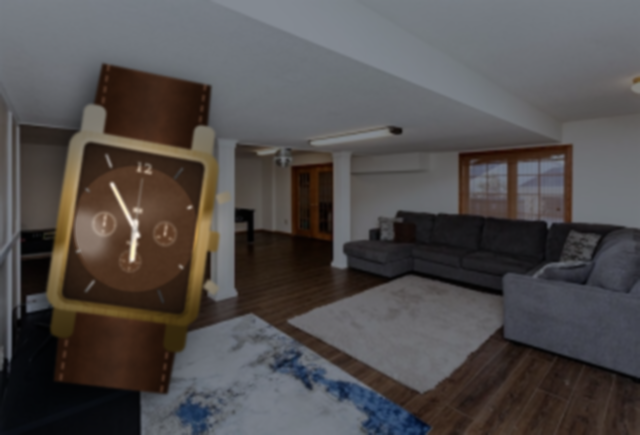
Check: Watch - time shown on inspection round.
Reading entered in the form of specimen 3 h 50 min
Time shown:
5 h 54 min
